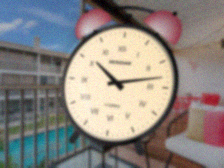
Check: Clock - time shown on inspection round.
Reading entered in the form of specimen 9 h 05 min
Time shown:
10 h 13 min
